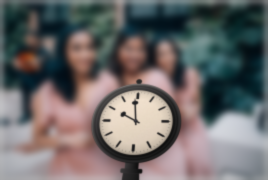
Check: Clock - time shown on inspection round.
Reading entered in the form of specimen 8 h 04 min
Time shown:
9 h 59 min
